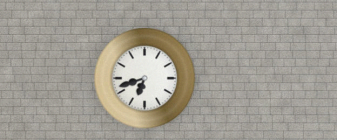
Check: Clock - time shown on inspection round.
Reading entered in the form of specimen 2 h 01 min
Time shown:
6 h 42 min
